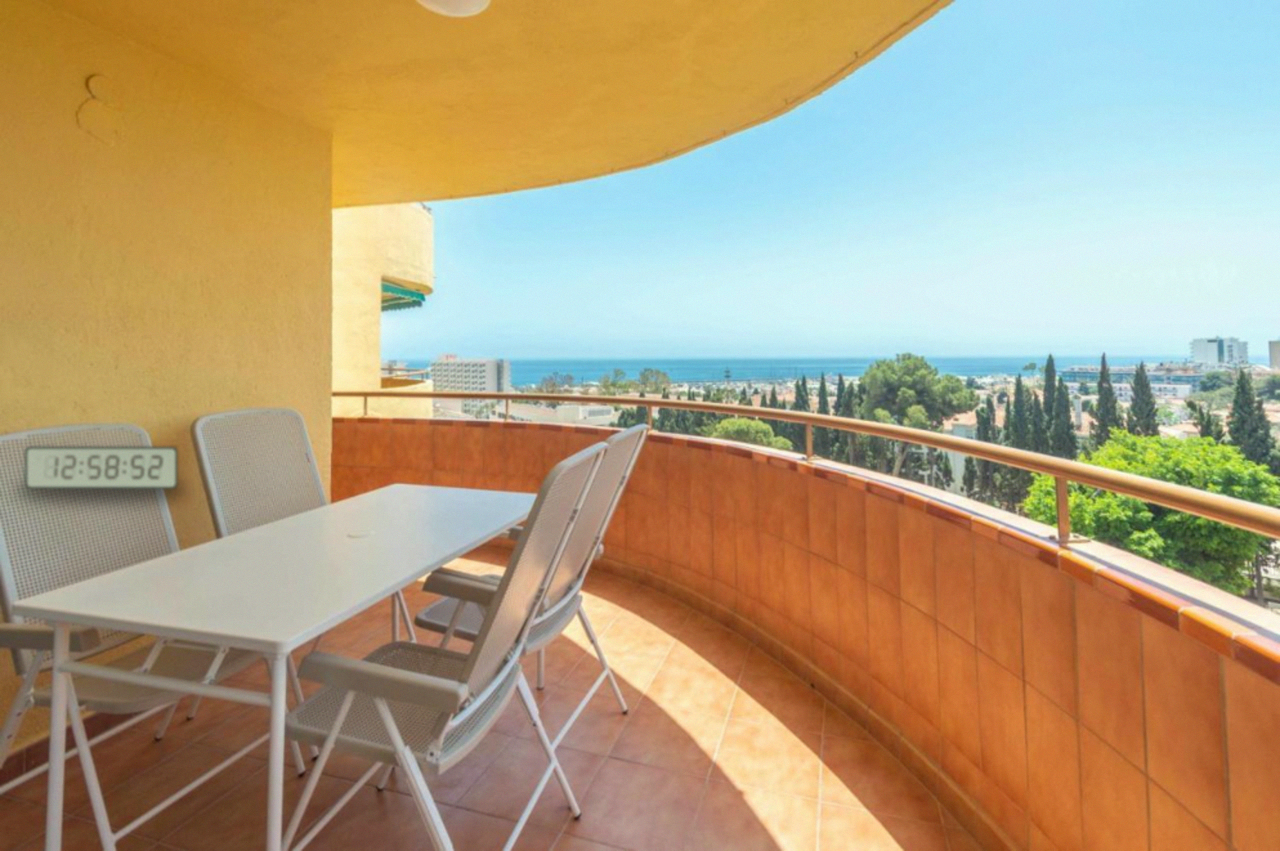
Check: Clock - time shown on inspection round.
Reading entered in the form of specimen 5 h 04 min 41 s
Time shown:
12 h 58 min 52 s
